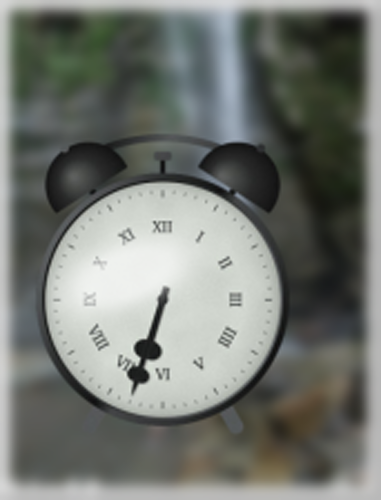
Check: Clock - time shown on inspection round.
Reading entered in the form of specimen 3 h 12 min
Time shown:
6 h 33 min
